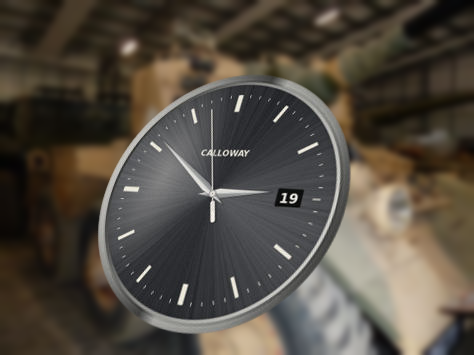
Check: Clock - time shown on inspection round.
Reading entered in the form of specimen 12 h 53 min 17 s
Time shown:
2 h 50 min 57 s
